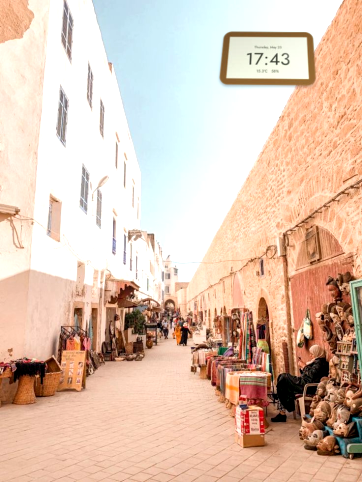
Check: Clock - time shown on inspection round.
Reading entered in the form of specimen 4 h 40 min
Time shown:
17 h 43 min
